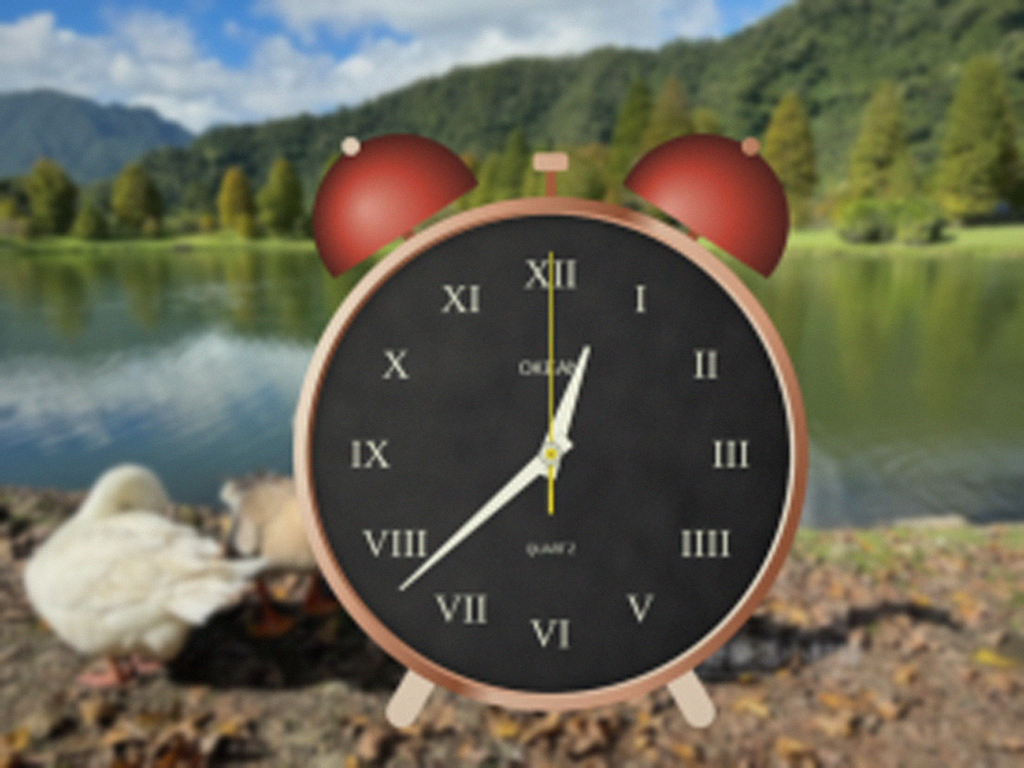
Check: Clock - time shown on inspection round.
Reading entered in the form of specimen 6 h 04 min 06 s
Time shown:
12 h 38 min 00 s
